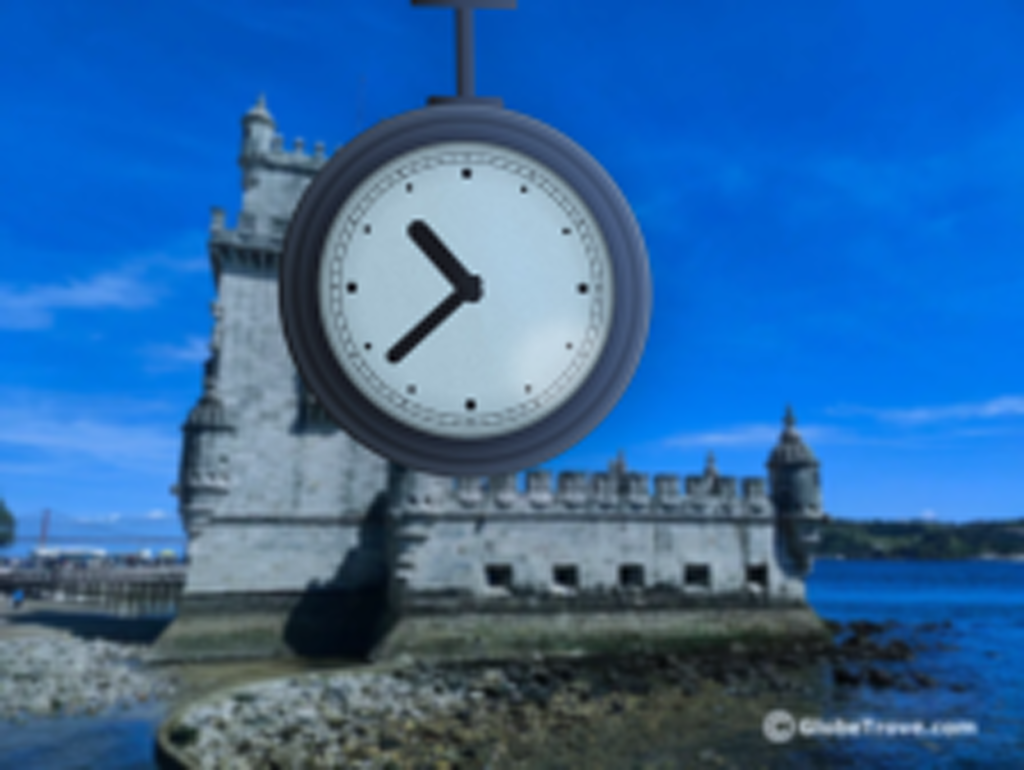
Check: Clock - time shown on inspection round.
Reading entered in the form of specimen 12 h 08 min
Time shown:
10 h 38 min
